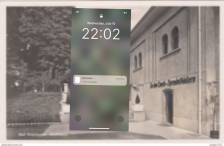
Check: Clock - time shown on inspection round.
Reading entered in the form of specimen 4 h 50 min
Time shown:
22 h 02 min
